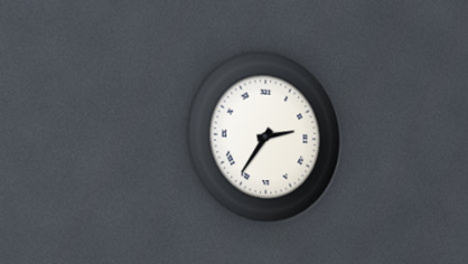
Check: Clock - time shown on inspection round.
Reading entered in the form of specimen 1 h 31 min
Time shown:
2 h 36 min
